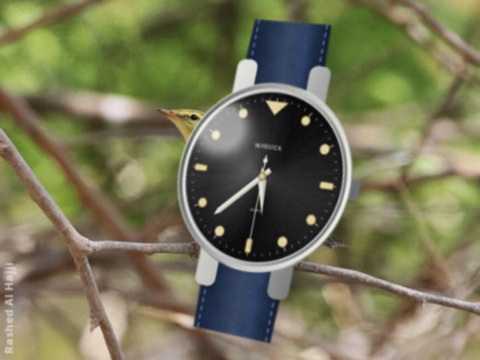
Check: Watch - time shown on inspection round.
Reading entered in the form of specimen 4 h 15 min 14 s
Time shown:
5 h 37 min 30 s
